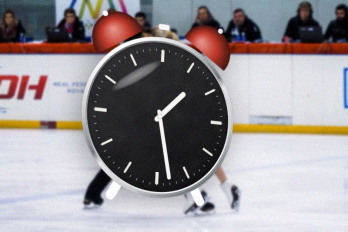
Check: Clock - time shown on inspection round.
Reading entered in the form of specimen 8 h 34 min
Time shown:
1 h 28 min
